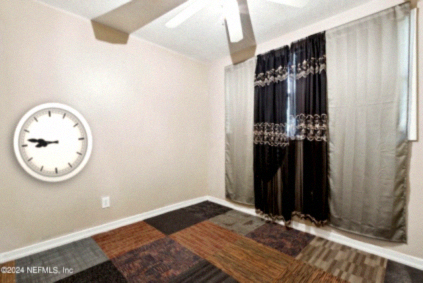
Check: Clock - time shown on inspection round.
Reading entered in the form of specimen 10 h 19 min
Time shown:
8 h 47 min
